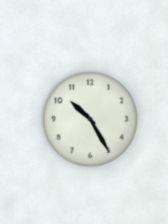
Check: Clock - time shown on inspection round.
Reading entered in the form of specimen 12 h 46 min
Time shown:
10 h 25 min
